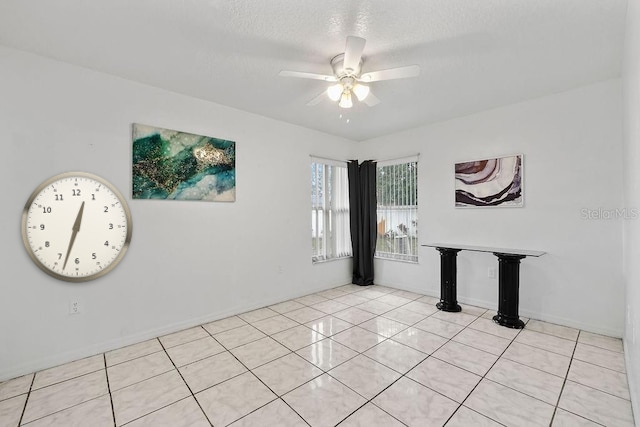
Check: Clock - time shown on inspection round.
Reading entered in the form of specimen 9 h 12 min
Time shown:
12 h 33 min
